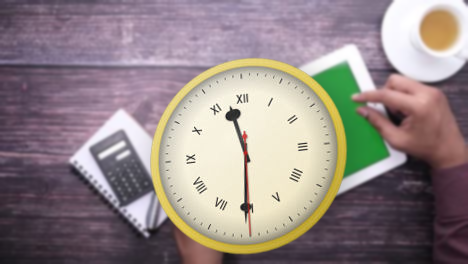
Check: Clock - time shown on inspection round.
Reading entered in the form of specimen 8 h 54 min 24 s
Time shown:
11 h 30 min 30 s
